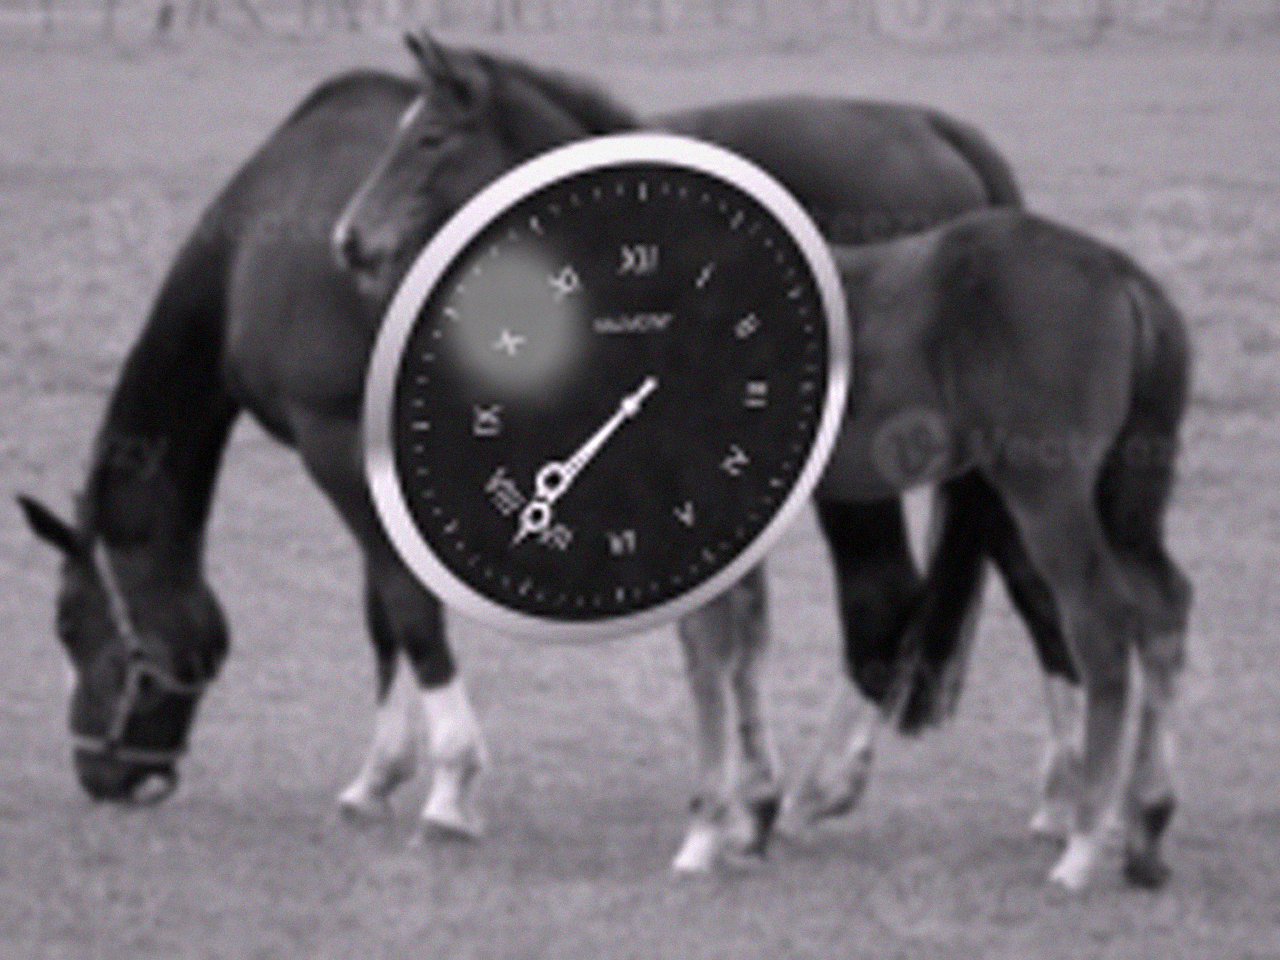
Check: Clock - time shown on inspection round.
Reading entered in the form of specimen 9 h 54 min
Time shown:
7 h 37 min
